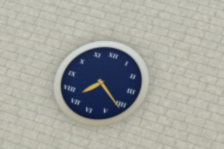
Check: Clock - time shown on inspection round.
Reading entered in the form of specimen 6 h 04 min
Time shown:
7 h 21 min
